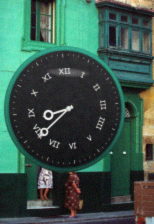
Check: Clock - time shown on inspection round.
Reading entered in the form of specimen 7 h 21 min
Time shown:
8 h 39 min
